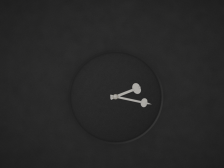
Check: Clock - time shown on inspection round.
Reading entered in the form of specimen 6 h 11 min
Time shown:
2 h 17 min
